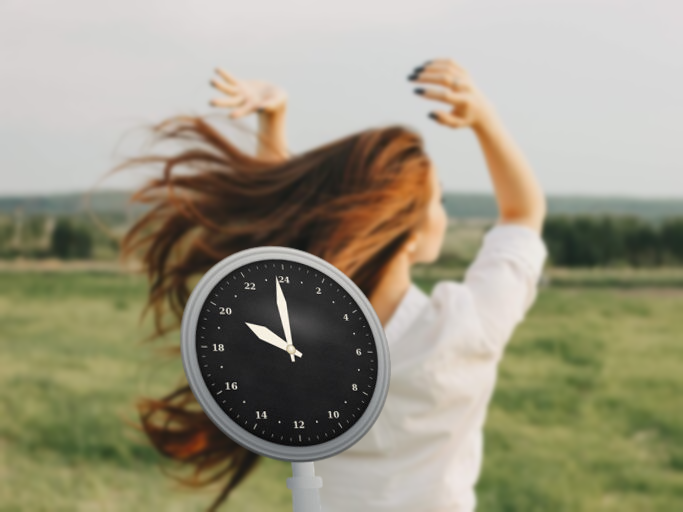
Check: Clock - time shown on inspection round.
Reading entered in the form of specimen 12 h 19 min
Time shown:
19 h 59 min
